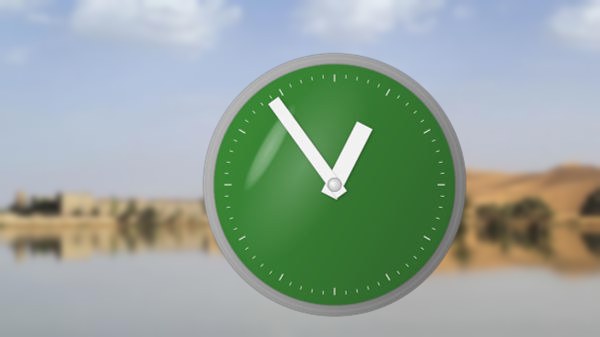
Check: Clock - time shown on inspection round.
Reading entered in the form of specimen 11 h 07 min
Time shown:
12 h 54 min
